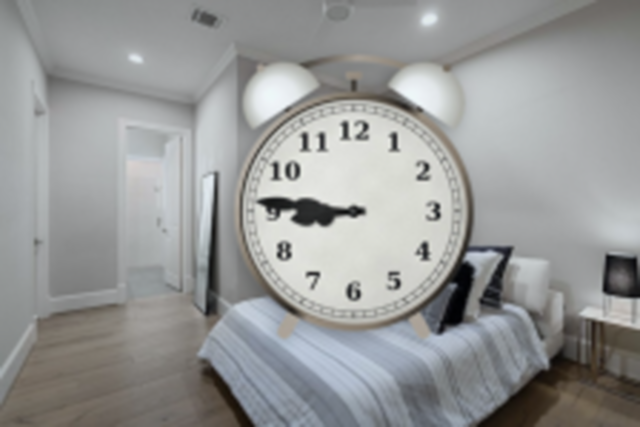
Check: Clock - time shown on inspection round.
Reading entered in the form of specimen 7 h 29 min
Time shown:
8 h 46 min
